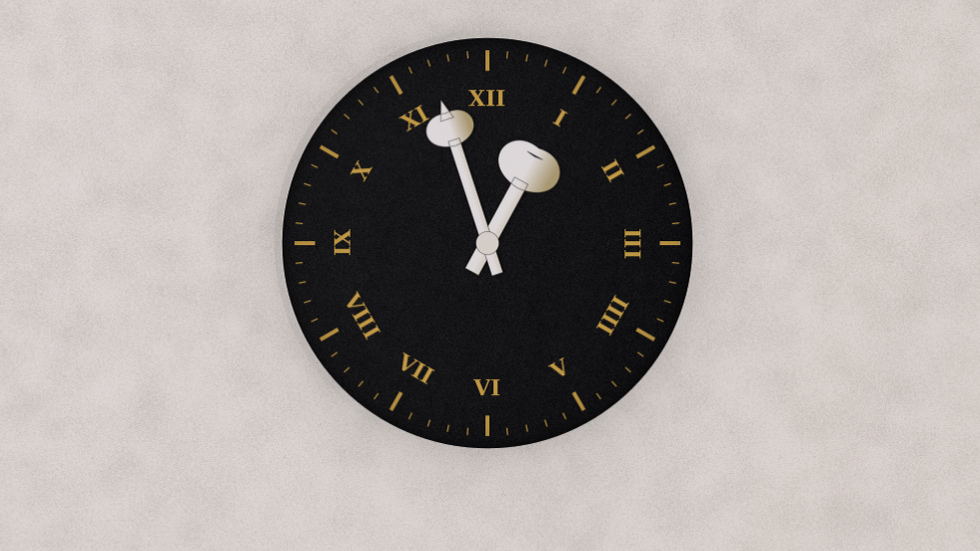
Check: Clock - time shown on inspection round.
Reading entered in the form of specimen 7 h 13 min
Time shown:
12 h 57 min
